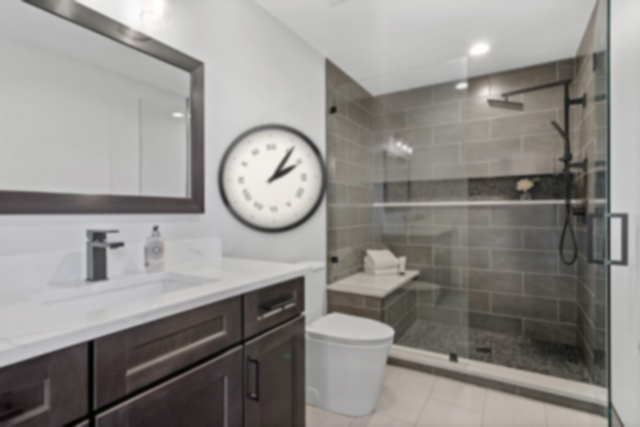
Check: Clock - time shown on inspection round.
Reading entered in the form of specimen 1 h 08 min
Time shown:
2 h 06 min
